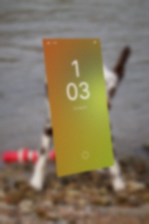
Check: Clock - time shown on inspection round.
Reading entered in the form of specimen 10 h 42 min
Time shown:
1 h 03 min
